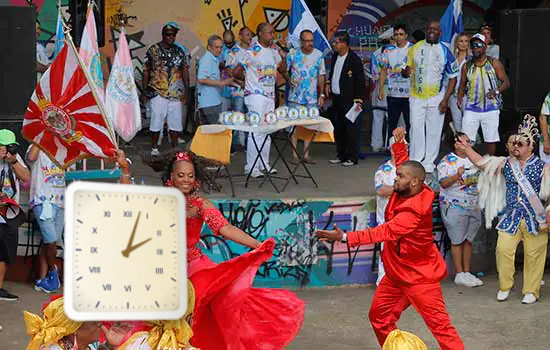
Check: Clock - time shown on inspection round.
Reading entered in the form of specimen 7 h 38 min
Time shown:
2 h 03 min
